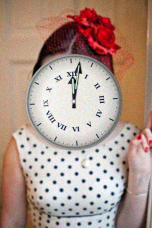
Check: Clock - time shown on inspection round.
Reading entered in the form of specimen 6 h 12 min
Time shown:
12 h 02 min
